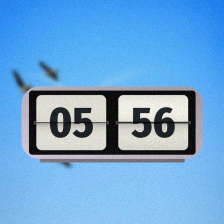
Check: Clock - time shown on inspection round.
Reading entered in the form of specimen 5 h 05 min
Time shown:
5 h 56 min
